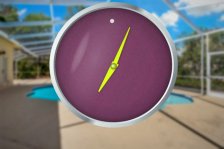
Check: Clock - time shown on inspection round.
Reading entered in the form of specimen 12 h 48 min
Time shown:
7 h 04 min
